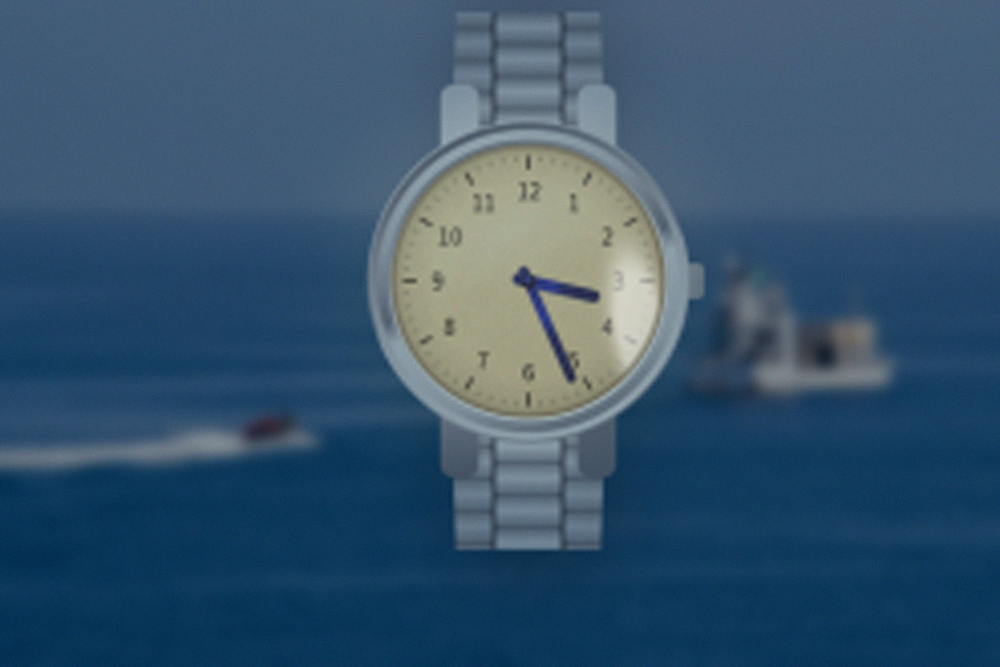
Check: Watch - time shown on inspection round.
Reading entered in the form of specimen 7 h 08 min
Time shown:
3 h 26 min
